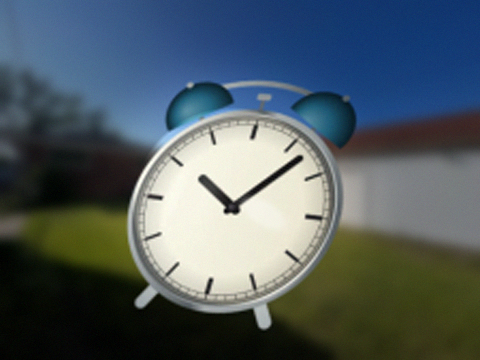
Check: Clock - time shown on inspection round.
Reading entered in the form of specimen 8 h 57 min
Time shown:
10 h 07 min
